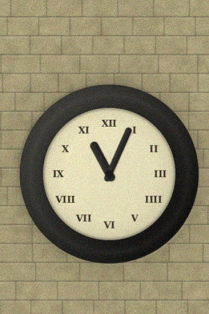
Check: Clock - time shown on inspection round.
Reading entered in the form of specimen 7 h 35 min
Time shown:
11 h 04 min
